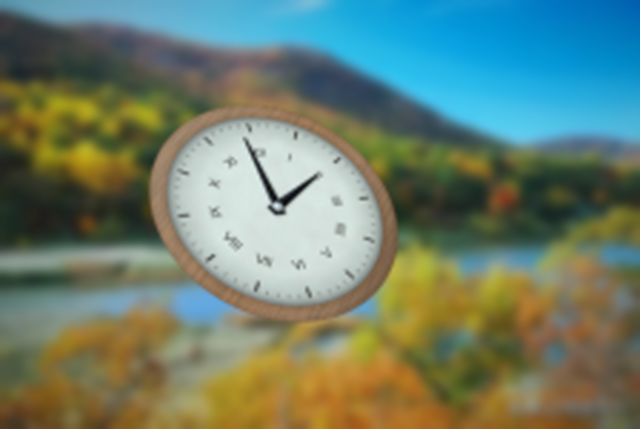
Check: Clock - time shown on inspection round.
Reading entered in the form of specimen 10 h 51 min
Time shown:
1 h 59 min
